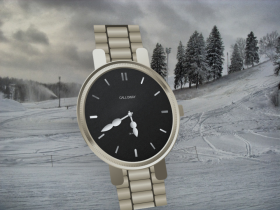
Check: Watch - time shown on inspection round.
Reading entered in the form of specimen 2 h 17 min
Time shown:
5 h 41 min
